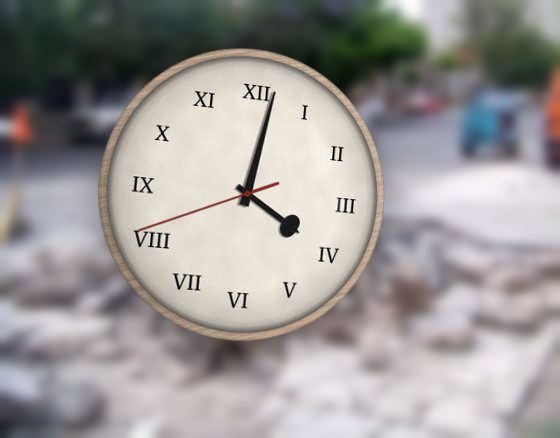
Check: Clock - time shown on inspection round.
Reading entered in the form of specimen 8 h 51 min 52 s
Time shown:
4 h 01 min 41 s
